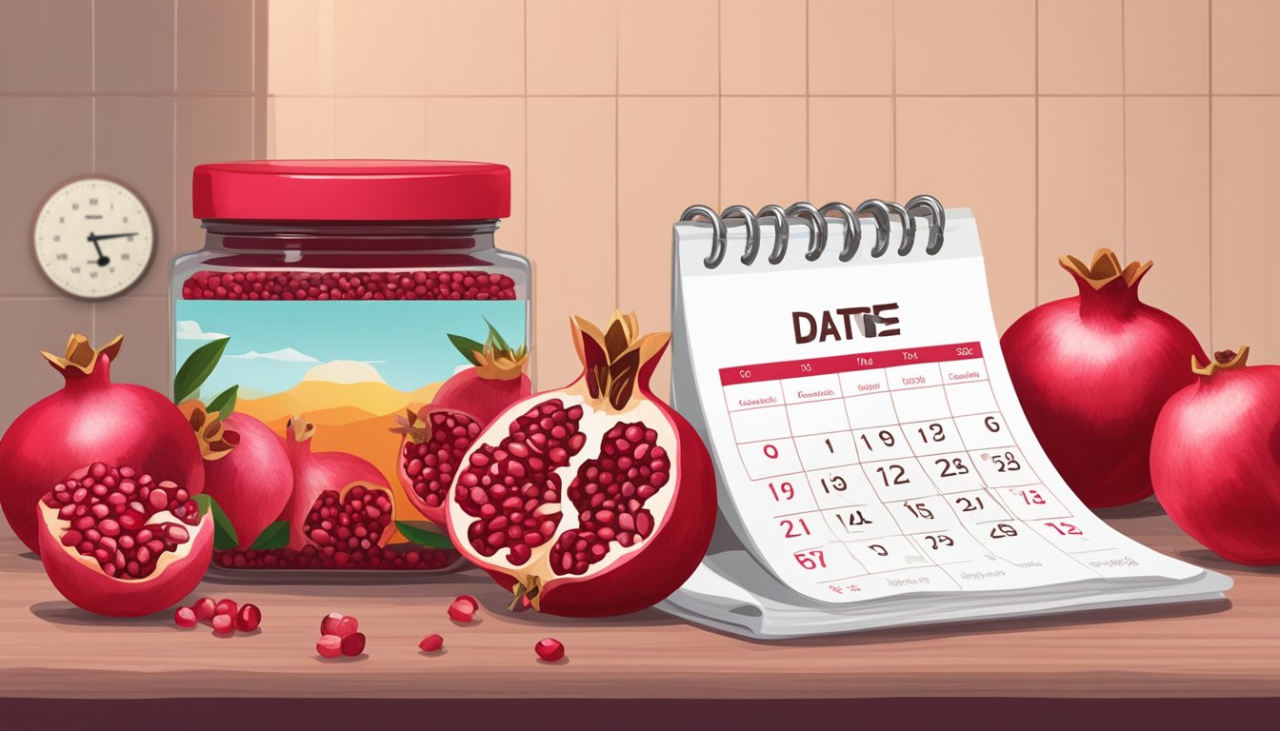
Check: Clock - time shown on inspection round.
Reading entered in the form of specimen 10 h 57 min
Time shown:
5 h 14 min
